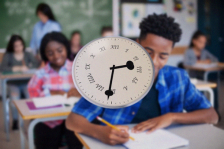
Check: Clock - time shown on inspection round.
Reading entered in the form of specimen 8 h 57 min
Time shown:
2 h 31 min
